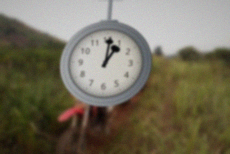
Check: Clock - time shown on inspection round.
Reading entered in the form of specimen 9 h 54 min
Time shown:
1 h 01 min
